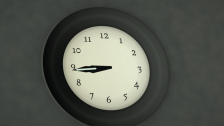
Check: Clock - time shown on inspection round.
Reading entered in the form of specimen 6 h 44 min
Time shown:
8 h 44 min
